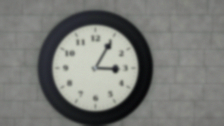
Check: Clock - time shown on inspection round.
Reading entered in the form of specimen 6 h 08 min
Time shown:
3 h 05 min
